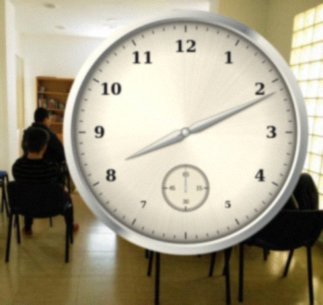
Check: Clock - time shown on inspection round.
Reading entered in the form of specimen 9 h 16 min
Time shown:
8 h 11 min
